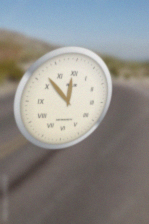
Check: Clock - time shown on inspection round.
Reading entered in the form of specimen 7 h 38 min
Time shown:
11 h 52 min
